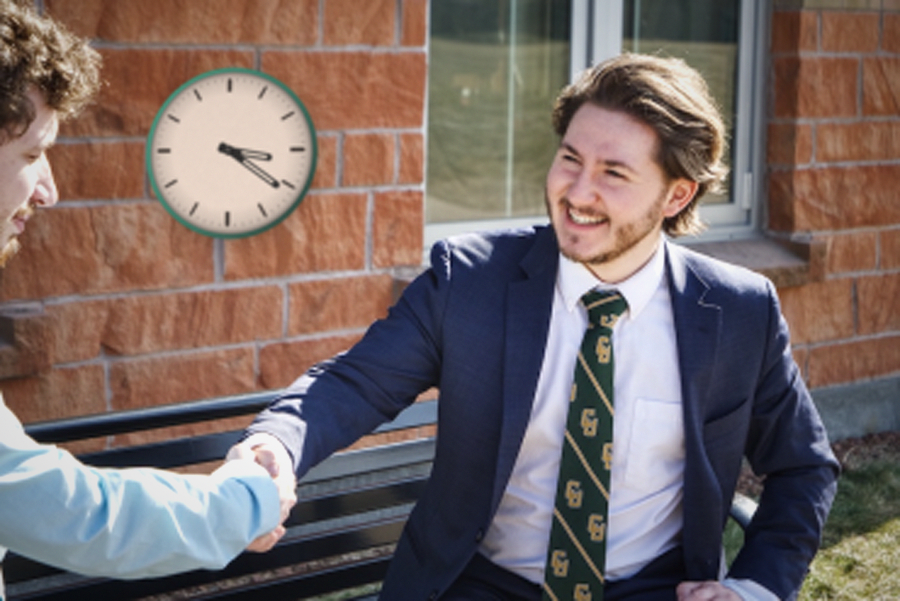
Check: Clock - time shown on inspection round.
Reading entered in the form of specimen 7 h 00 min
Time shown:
3 h 21 min
